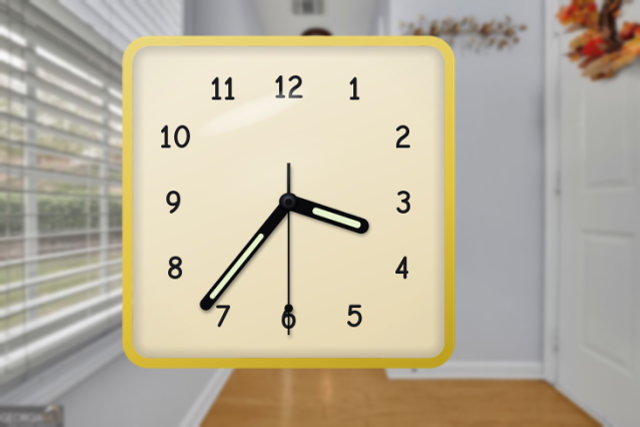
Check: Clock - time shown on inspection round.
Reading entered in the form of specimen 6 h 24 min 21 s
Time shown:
3 h 36 min 30 s
